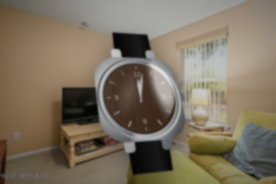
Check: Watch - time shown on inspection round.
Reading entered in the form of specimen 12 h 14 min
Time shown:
12 h 02 min
